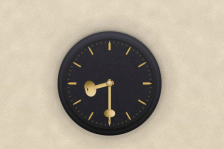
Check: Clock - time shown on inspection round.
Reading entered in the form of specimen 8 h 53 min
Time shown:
8 h 30 min
